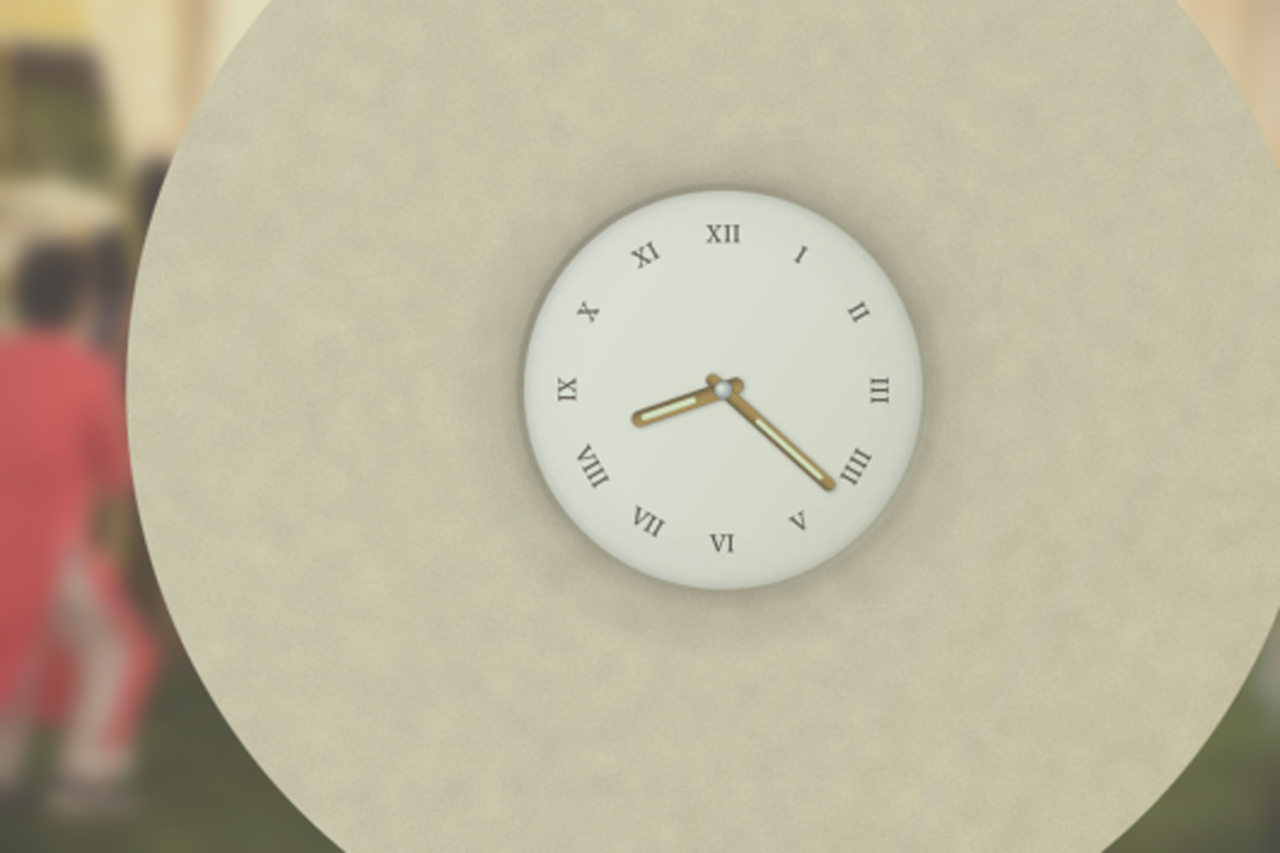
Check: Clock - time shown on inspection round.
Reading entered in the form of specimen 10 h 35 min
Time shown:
8 h 22 min
